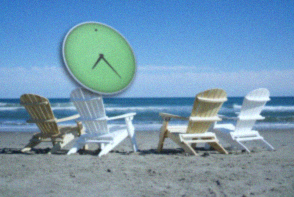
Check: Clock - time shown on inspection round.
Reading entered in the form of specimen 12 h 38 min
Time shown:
7 h 24 min
